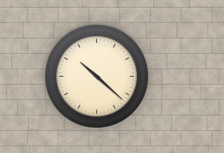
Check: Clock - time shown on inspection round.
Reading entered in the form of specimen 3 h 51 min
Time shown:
10 h 22 min
